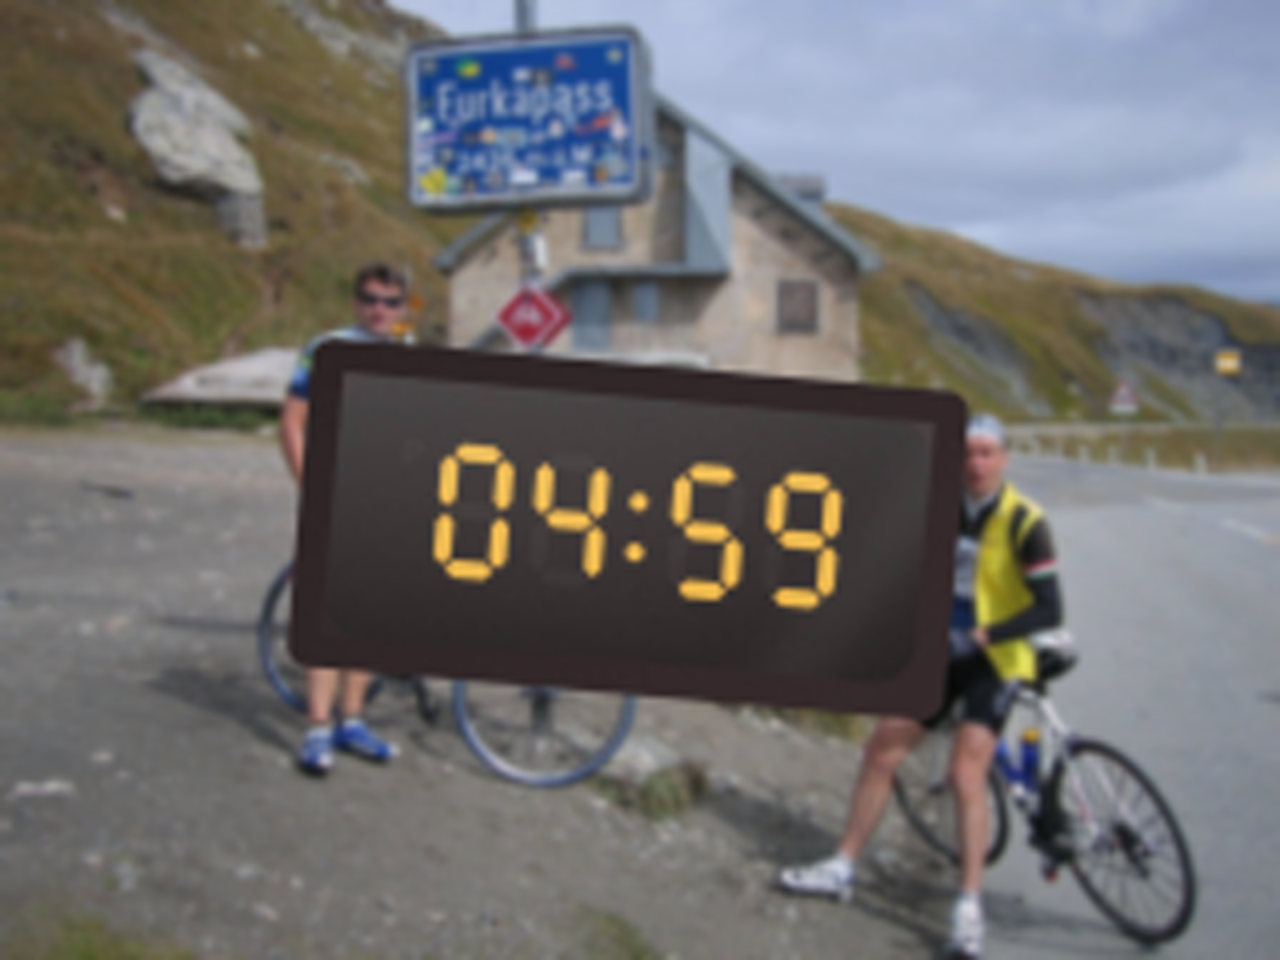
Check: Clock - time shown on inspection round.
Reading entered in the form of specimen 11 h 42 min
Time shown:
4 h 59 min
